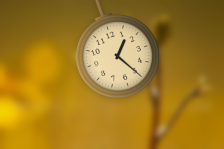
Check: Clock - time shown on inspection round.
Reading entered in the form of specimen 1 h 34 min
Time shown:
1 h 25 min
